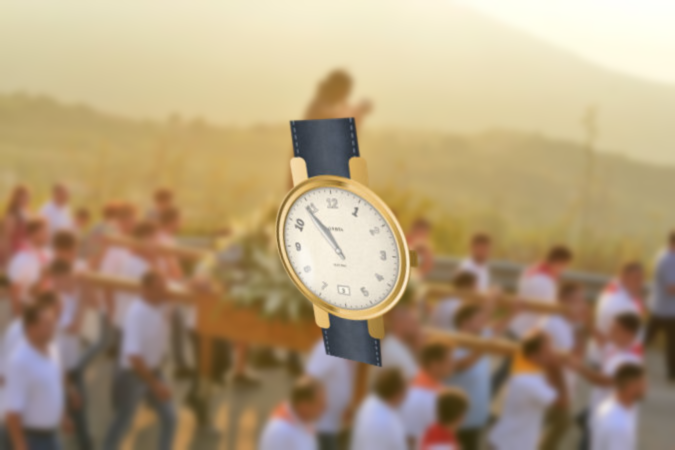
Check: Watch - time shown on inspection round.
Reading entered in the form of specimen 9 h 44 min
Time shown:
10 h 54 min
